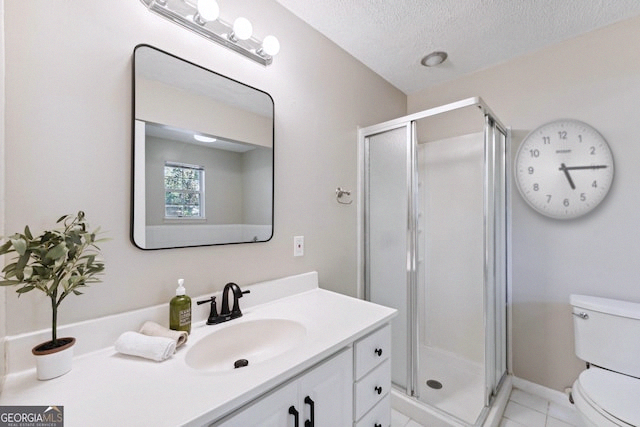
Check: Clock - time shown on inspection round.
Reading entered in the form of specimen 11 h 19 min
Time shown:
5 h 15 min
